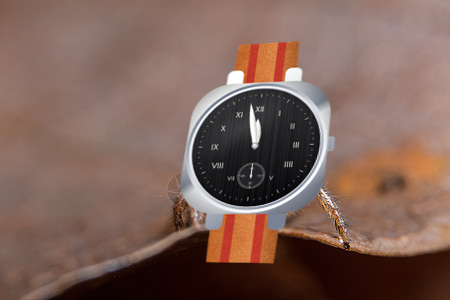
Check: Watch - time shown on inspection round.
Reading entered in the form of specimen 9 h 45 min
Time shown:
11 h 58 min
